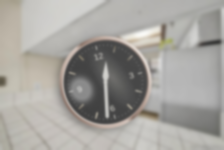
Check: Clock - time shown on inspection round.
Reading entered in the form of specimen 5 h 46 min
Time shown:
12 h 32 min
